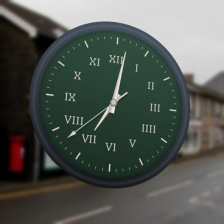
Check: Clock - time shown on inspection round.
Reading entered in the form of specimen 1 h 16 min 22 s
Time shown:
7 h 01 min 38 s
